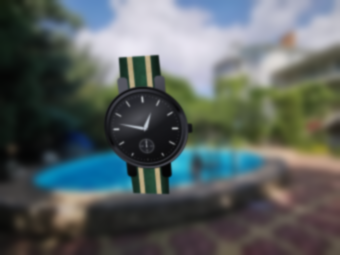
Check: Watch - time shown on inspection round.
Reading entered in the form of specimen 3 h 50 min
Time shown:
12 h 47 min
